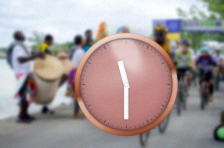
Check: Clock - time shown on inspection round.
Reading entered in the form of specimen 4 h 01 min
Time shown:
11 h 30 min
